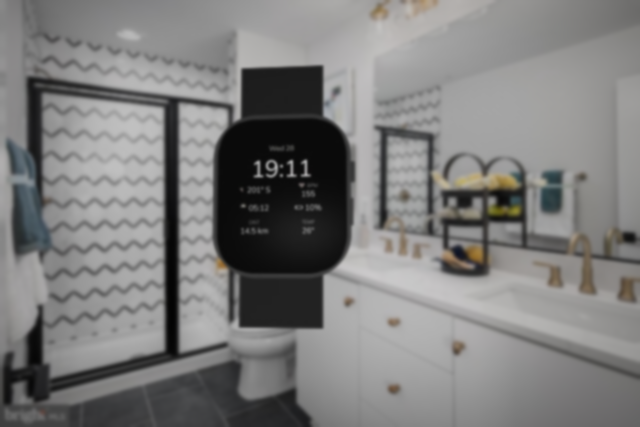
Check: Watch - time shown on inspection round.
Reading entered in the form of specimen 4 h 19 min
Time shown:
19 h 11 min
